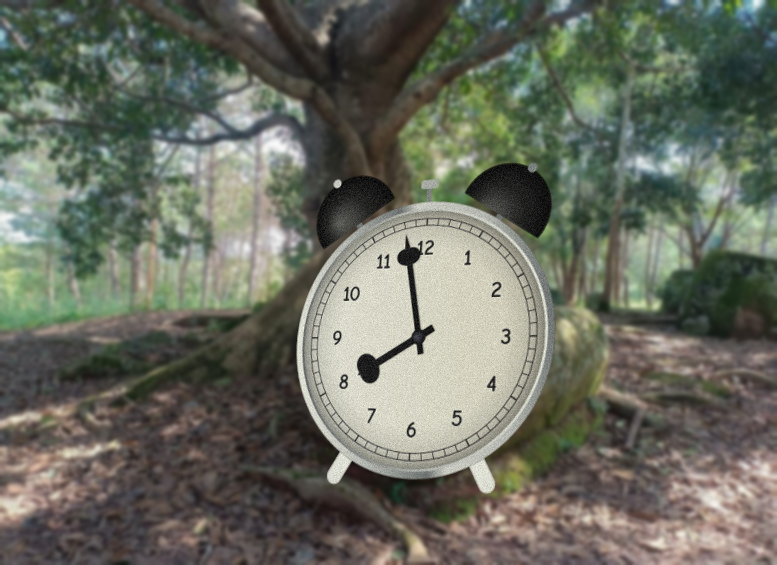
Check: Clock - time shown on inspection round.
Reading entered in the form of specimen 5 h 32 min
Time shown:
7 h 58 min
